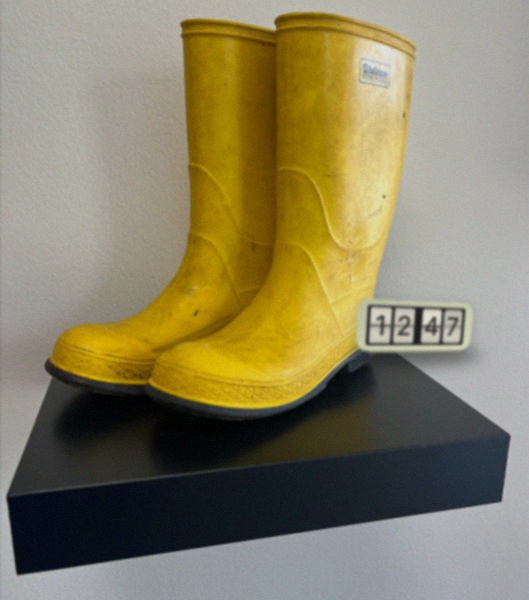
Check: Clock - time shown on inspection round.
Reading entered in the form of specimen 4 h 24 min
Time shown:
12 h 47 min
